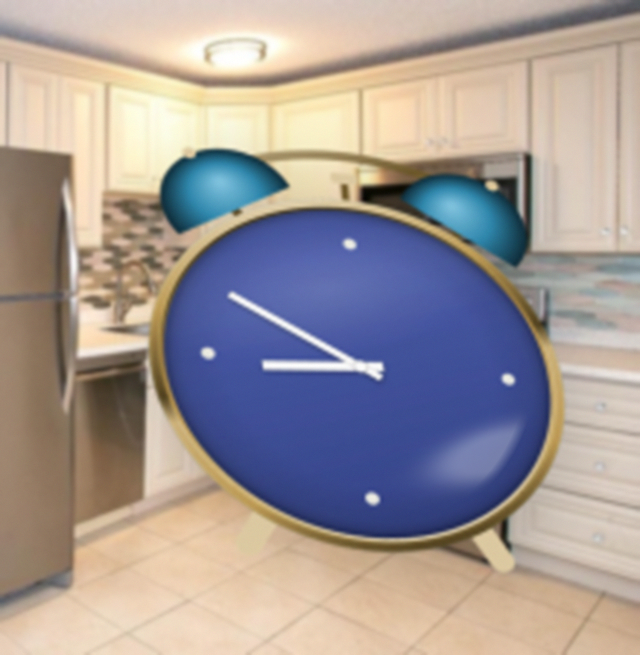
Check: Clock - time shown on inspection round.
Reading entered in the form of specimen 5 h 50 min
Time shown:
8 h 50 min
